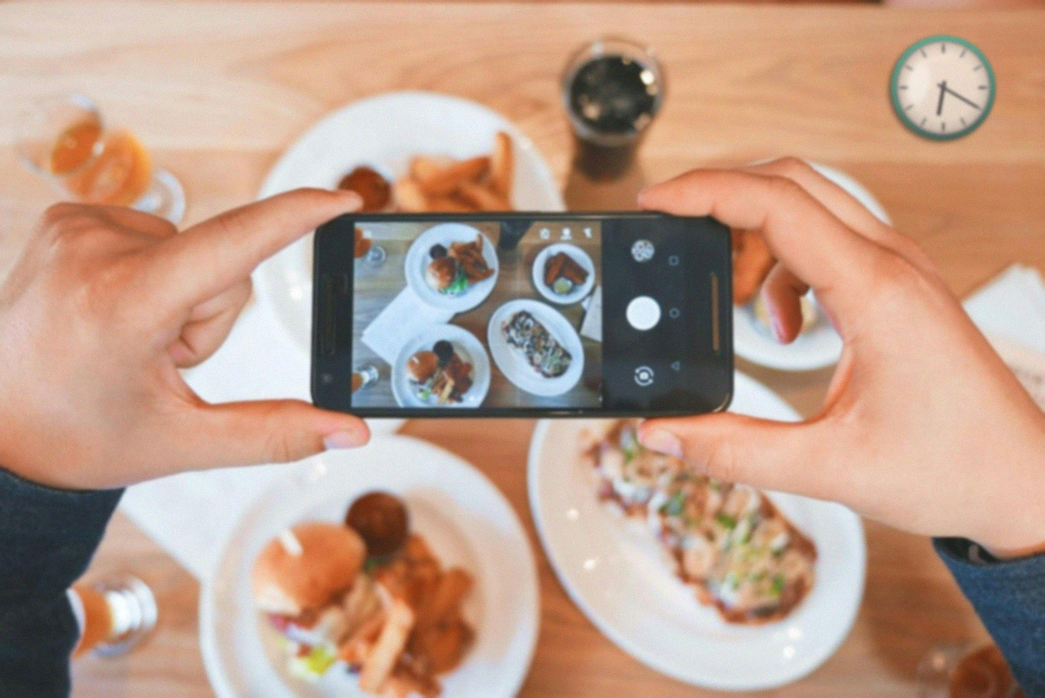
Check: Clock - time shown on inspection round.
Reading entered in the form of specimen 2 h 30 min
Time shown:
6 h 20 min
